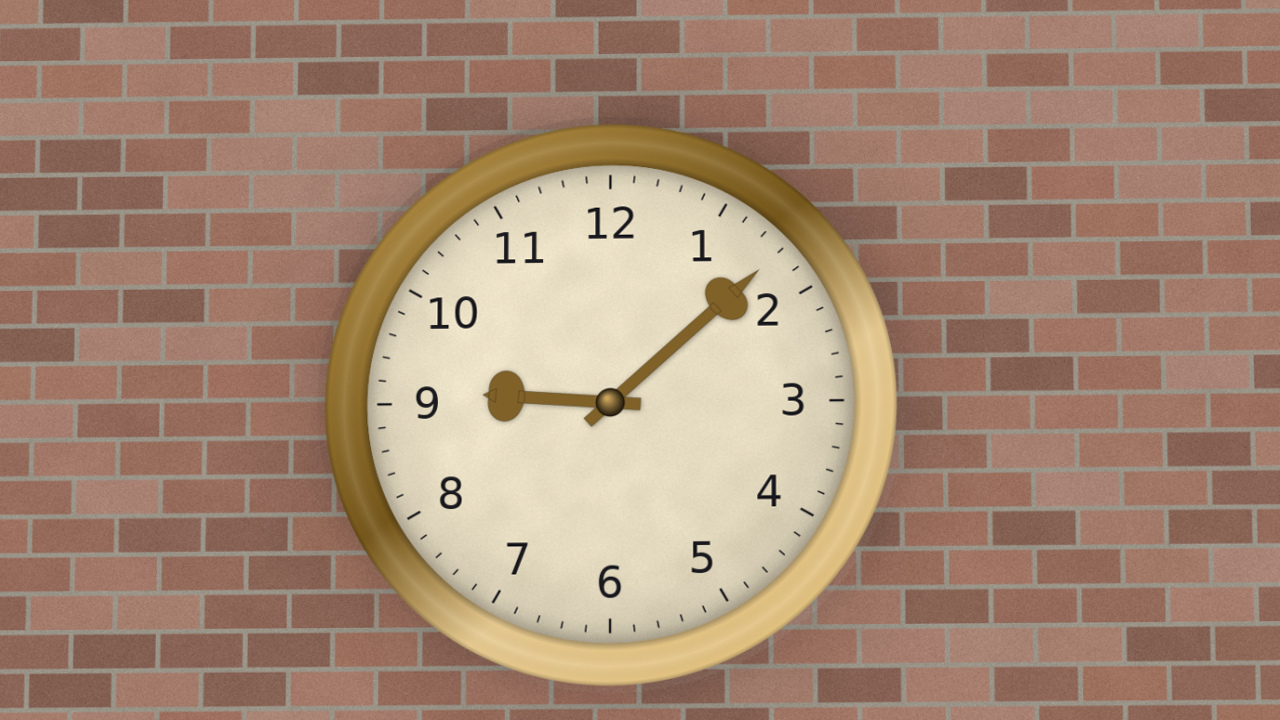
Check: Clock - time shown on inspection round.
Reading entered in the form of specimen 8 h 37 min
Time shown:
9 h 08 min
